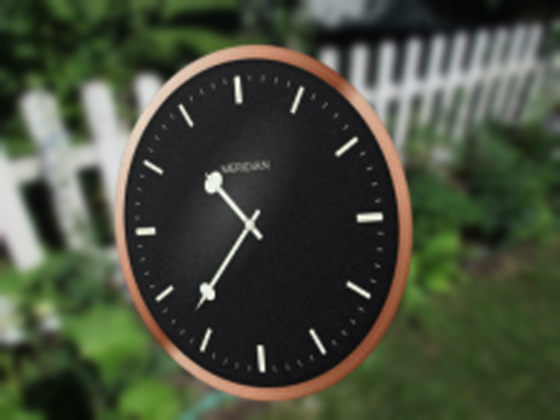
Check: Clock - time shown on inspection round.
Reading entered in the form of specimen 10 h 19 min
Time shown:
10 h 37 min
